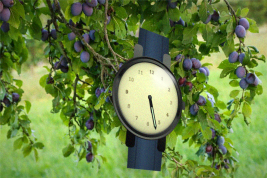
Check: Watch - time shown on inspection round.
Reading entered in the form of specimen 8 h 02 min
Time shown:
5 h 27 min
